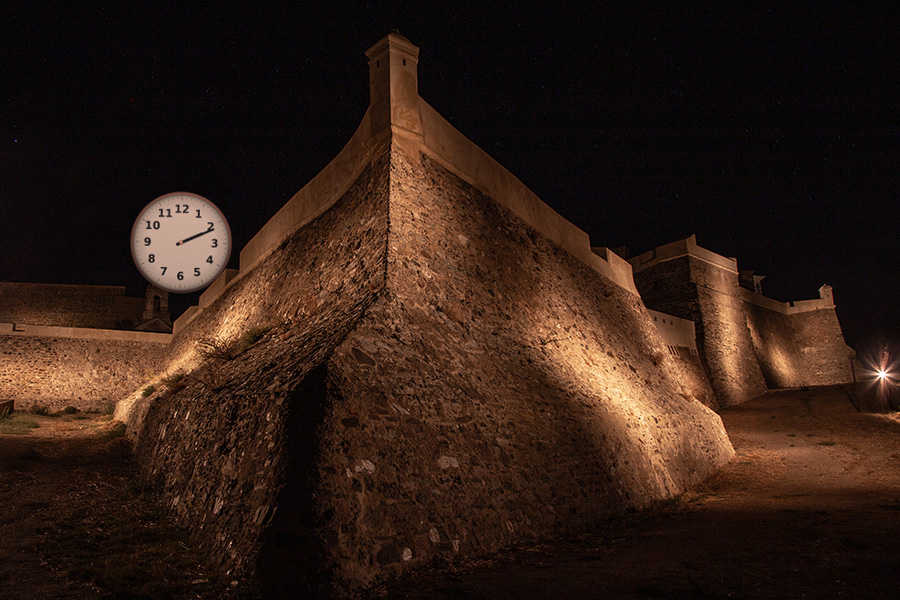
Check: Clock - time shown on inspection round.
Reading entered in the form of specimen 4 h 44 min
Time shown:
2 h 11 min
